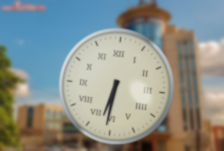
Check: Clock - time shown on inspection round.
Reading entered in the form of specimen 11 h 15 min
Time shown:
6 h 31 min
